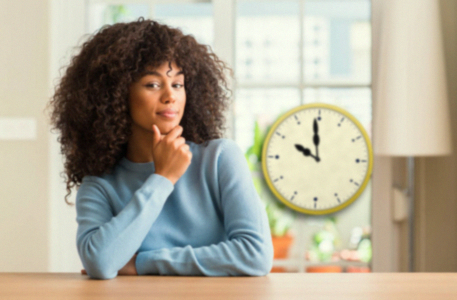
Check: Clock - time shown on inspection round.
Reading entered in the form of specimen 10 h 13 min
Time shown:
9 h 59 min
